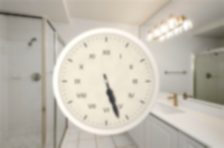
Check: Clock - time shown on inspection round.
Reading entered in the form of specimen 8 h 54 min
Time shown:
5 h 27 min
